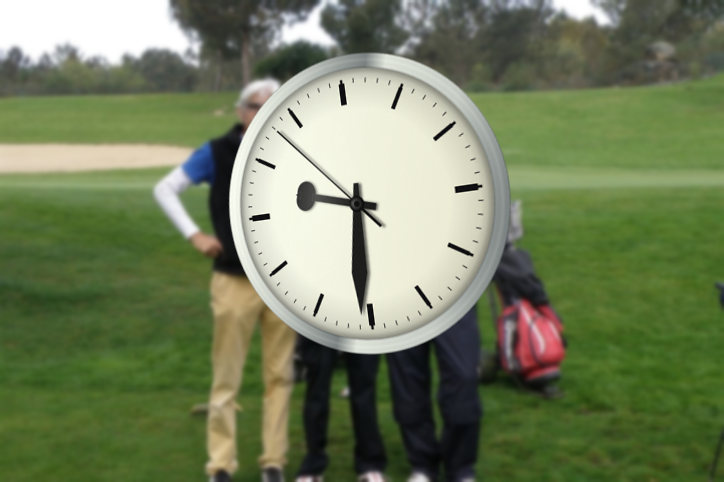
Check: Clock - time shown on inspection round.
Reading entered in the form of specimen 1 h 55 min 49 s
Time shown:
9 h 30 min 53 s
